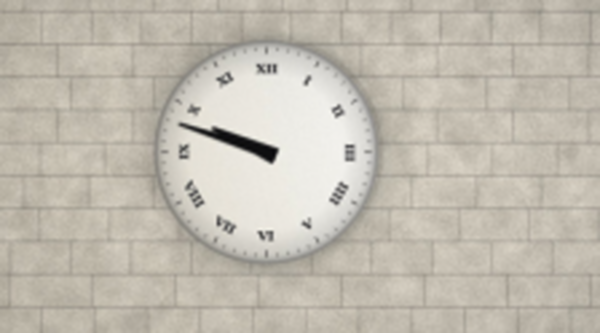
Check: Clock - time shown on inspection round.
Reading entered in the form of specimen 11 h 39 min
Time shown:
9 h 48 min
